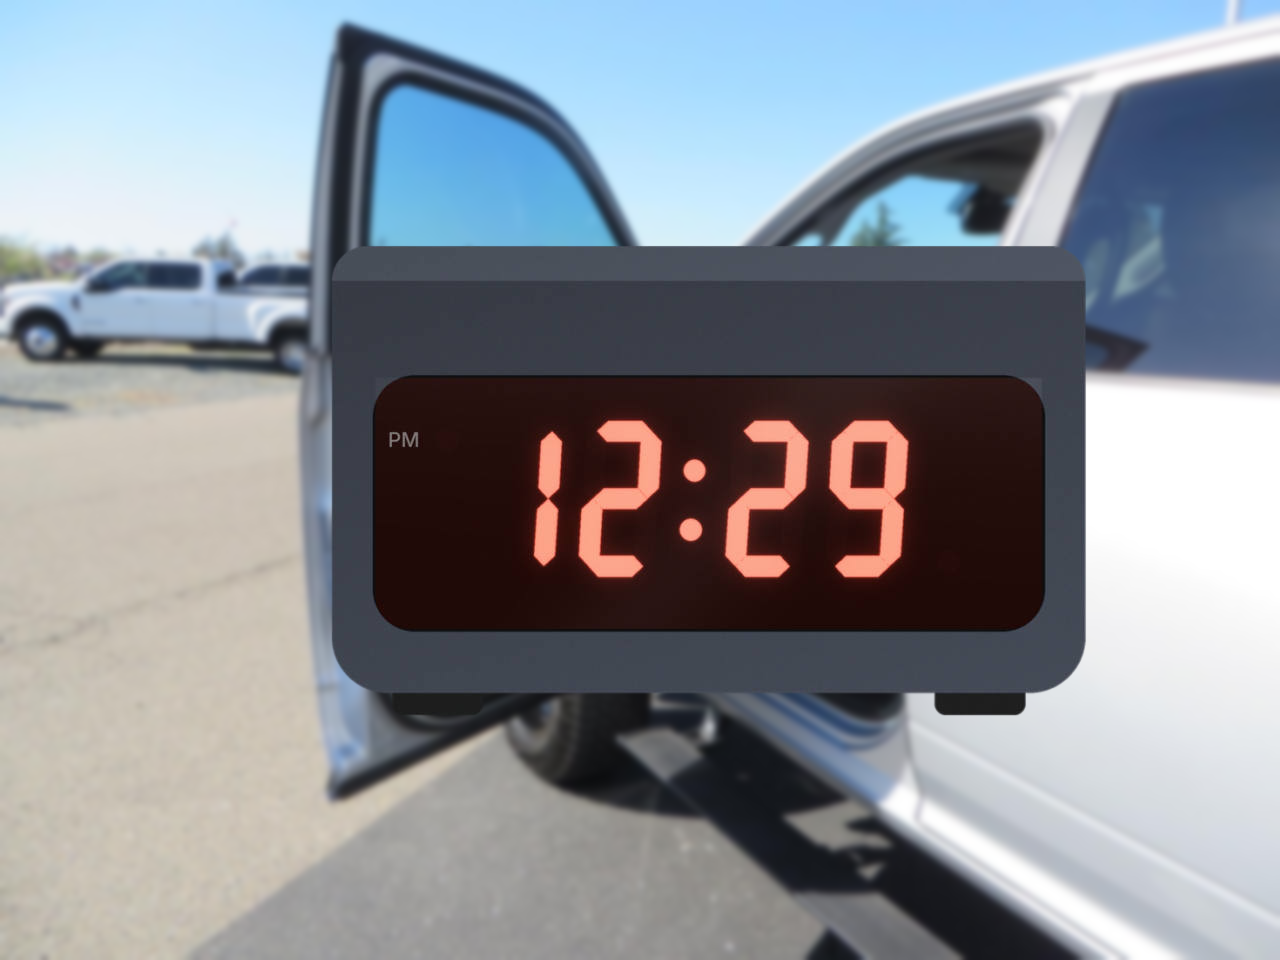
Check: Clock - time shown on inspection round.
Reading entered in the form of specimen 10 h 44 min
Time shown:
12 h 29 min
